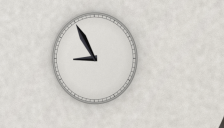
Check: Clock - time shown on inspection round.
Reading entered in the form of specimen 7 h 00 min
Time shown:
8 h 55 min
